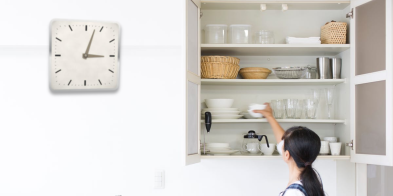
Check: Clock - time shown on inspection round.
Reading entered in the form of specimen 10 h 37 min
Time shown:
3 h 03 min
